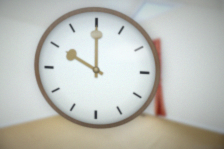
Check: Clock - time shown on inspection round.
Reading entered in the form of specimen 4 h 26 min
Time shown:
10 h 00 min
